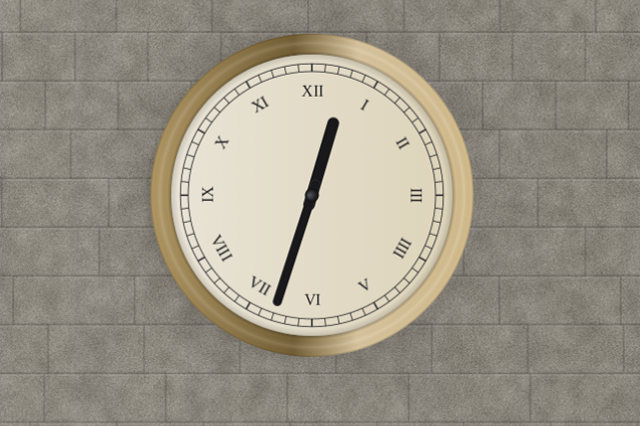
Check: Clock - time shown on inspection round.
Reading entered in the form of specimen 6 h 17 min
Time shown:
12 h 33 min
